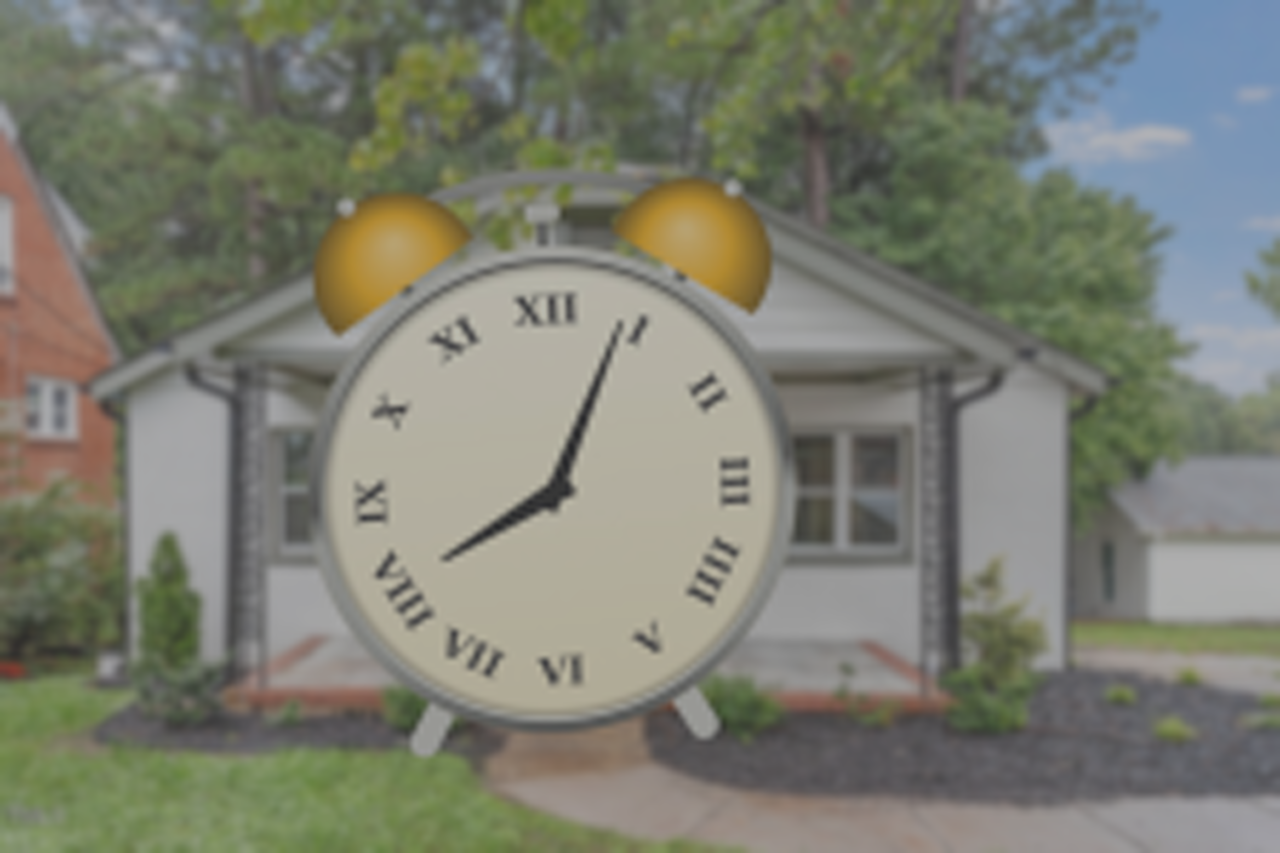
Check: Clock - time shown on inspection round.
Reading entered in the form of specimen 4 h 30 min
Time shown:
8 h 04 min
